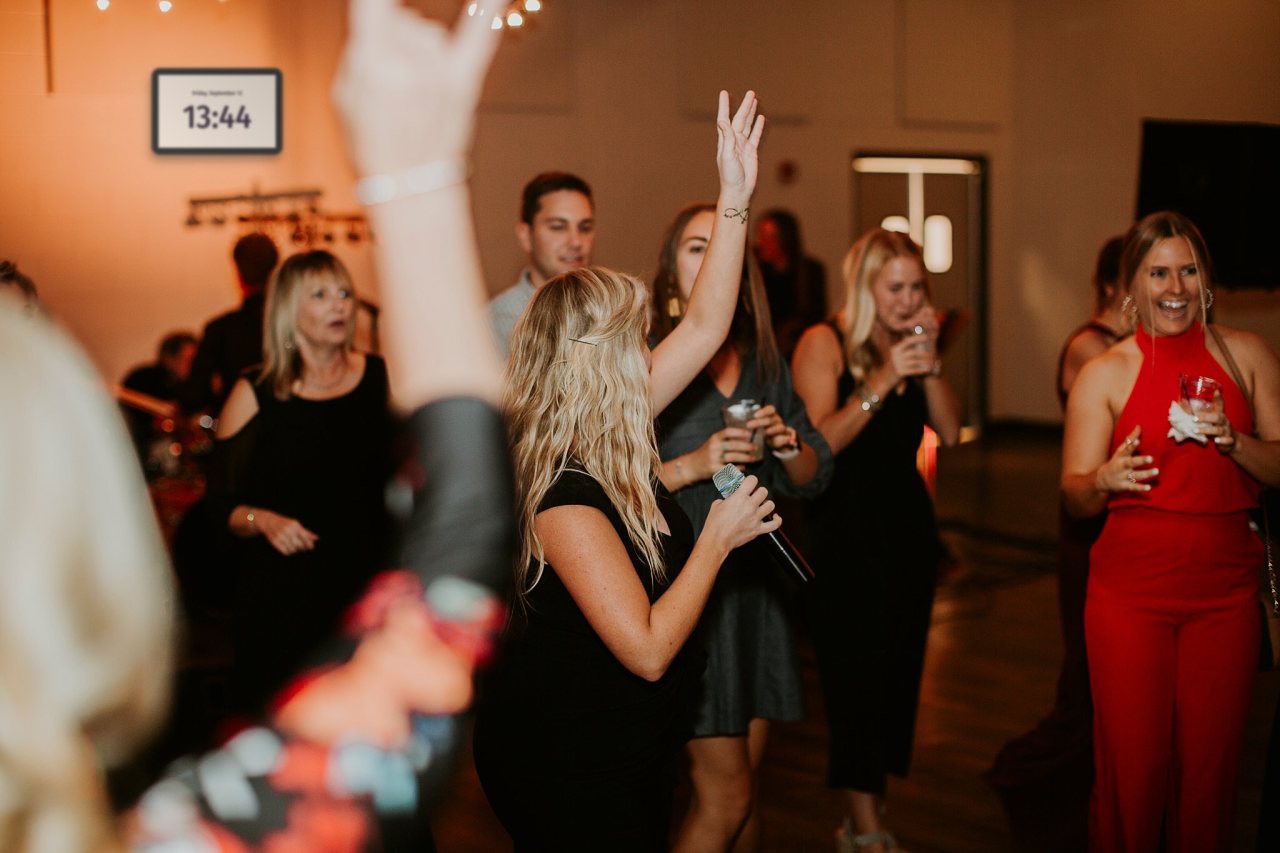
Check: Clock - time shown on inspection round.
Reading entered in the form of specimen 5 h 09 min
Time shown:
13 h 44 min
